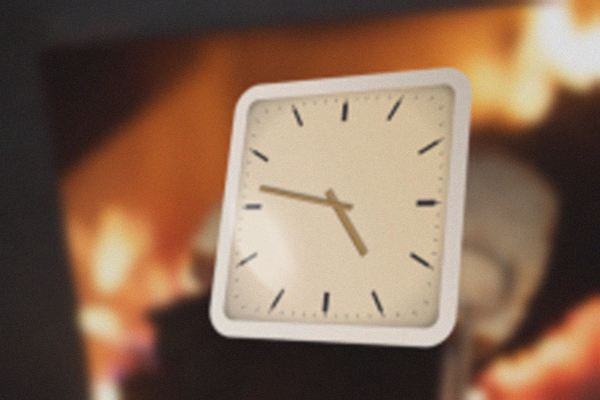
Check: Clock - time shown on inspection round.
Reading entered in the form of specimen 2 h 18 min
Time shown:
4 h 47 min
